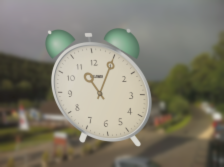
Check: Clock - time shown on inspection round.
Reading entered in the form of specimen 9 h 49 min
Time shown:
11 h 05 min
